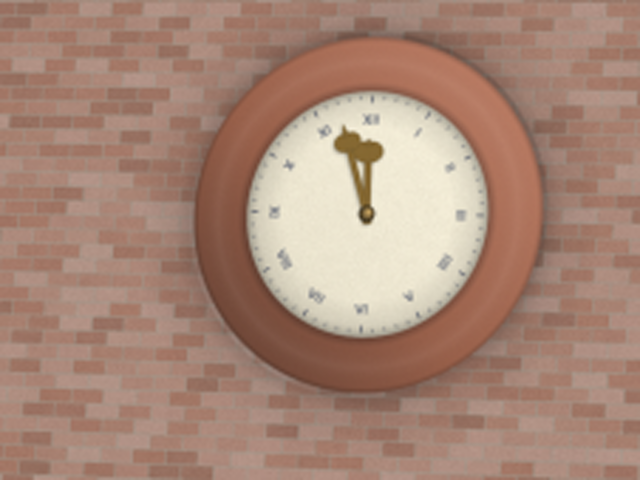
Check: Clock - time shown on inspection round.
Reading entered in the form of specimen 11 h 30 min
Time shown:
11 h 57 min
